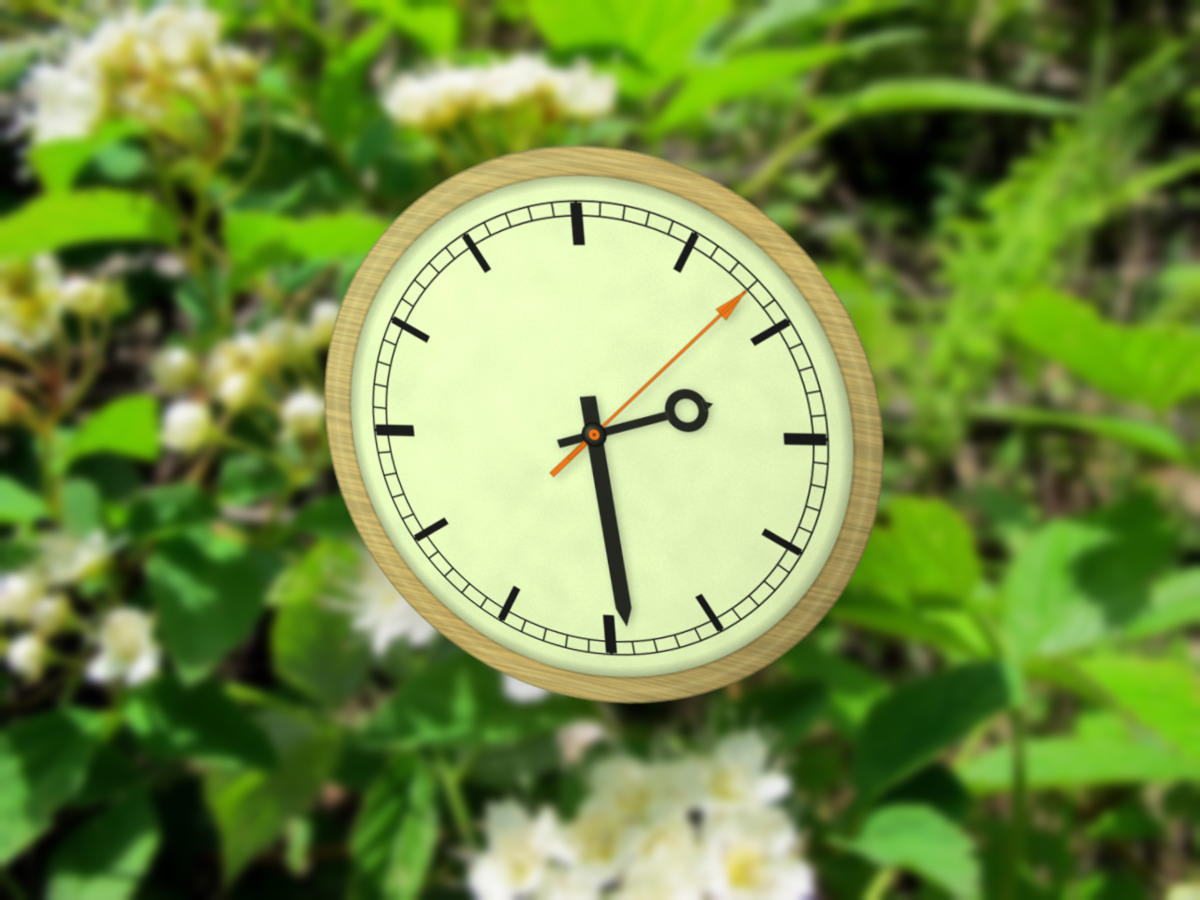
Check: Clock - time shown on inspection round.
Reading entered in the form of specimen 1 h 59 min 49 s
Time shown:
2 h 29 min 08 s
